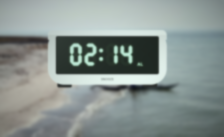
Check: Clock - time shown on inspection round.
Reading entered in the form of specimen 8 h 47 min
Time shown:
2 h 14 min
